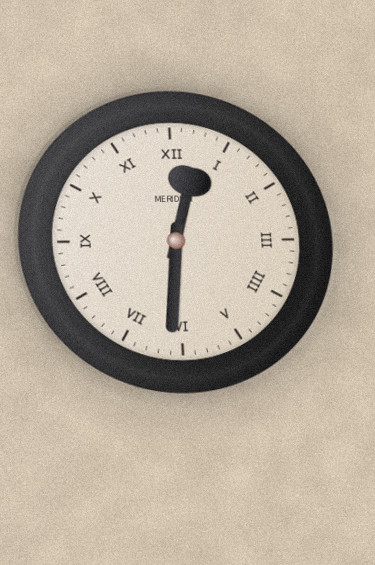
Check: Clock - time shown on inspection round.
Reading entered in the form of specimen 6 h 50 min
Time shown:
12 h 31 min
